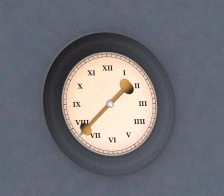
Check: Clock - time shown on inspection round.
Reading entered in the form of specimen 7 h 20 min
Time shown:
1 h 38 min
